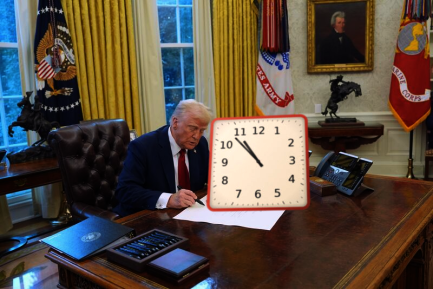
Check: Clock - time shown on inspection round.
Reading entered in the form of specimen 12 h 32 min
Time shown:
10 h 53 min
